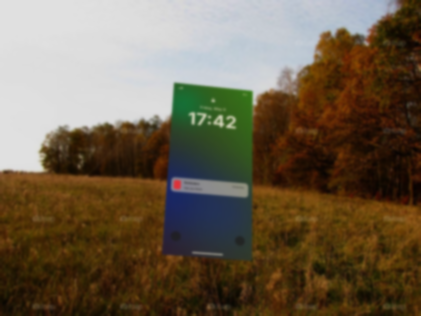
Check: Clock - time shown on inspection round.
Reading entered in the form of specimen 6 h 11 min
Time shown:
17 h 42 min
